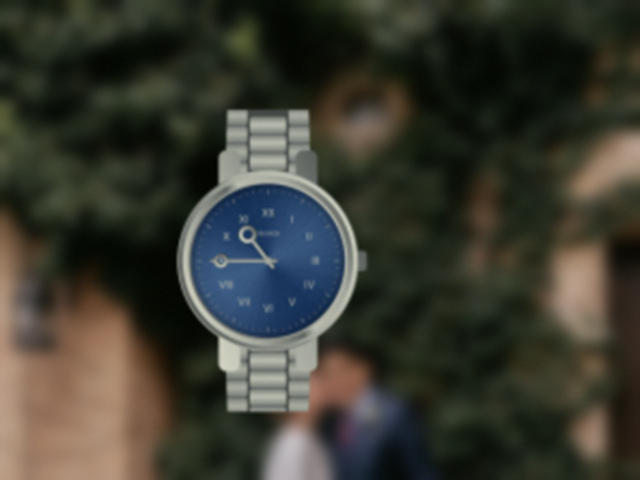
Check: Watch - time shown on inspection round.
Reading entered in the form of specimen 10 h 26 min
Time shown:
10 h 45 min
